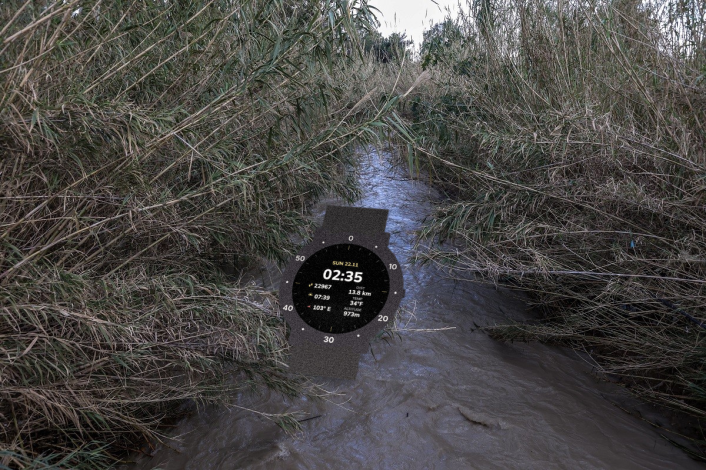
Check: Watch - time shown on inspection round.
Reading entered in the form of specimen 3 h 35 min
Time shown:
2 h 35 min
